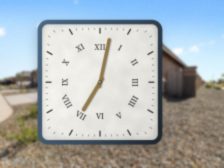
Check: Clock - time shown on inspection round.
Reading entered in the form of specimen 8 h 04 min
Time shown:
7 h 02 min
